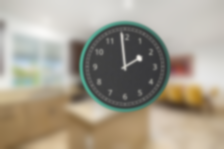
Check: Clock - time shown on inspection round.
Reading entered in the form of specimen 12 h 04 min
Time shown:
1 h 59 min
